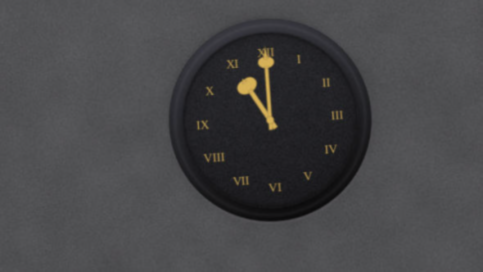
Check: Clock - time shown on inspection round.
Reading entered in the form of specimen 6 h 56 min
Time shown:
11 h 00 min
